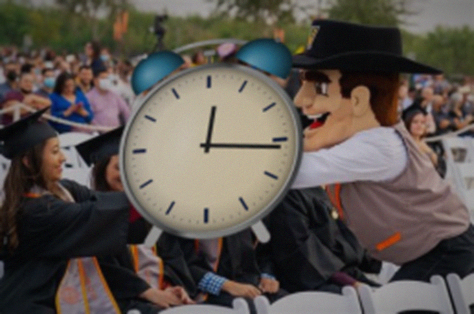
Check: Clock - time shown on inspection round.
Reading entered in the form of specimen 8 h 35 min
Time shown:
12 h 16 min
